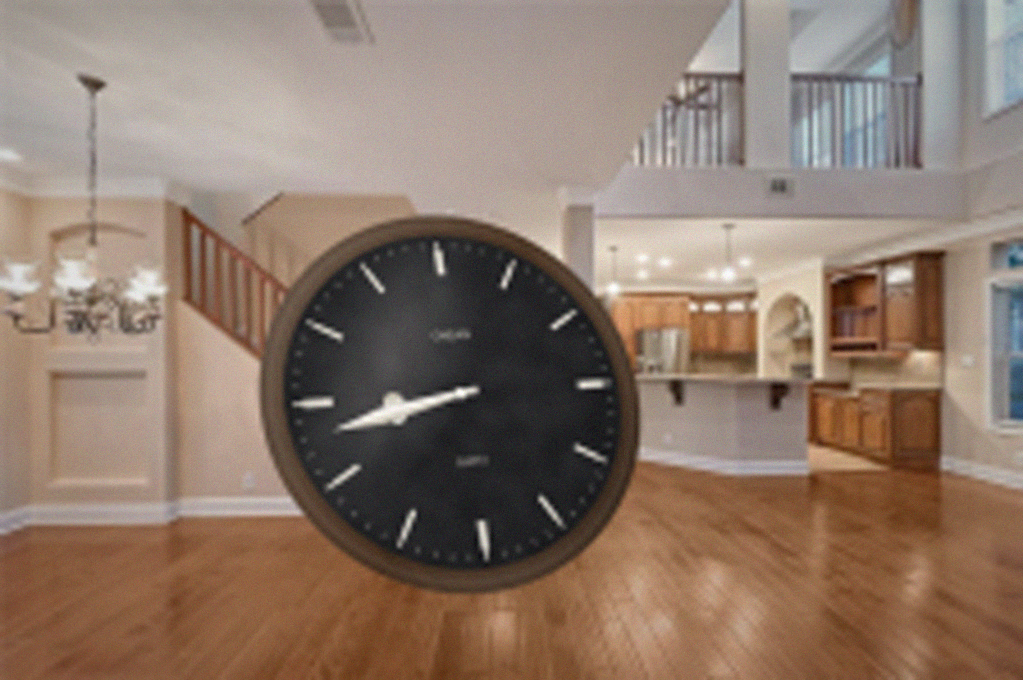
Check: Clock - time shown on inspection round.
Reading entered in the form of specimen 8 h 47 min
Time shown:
8 h 43 min
